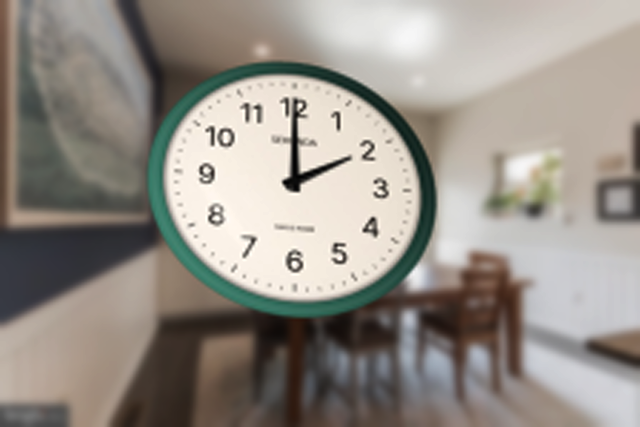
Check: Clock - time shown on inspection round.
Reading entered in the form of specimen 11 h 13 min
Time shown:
2 h 00 min
